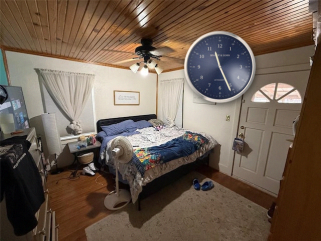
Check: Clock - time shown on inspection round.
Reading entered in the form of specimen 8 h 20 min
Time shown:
11 h 26 min
